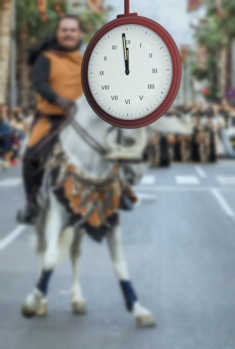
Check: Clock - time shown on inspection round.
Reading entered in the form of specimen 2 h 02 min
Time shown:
11 h 59 min
